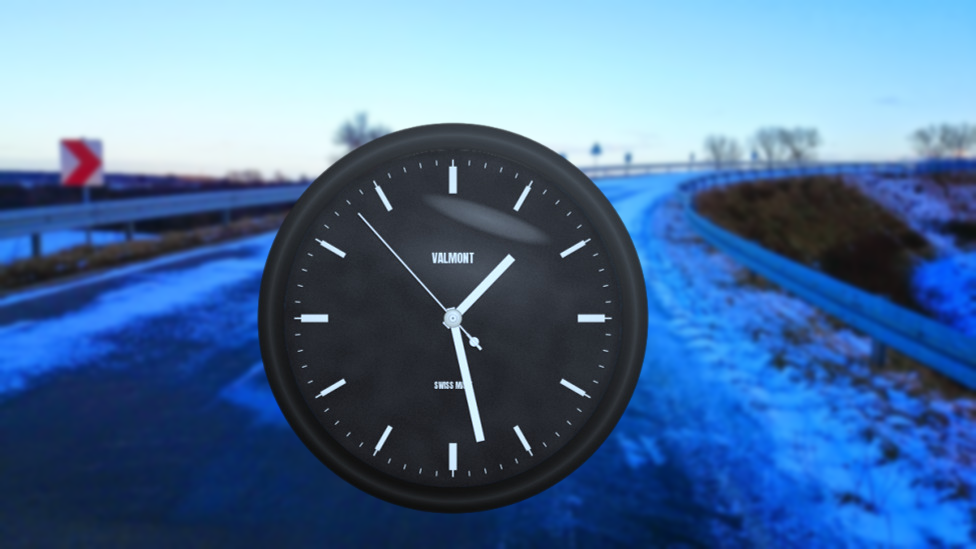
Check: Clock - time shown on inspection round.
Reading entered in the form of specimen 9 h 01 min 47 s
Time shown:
1 h 27 min 53 s
